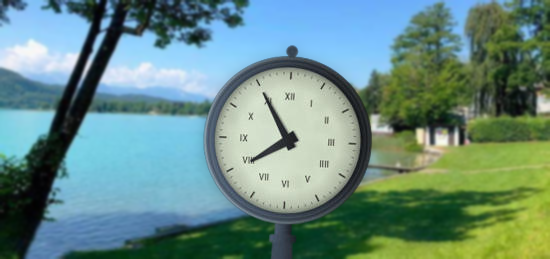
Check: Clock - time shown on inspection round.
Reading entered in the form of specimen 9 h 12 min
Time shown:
7 h 55 min
